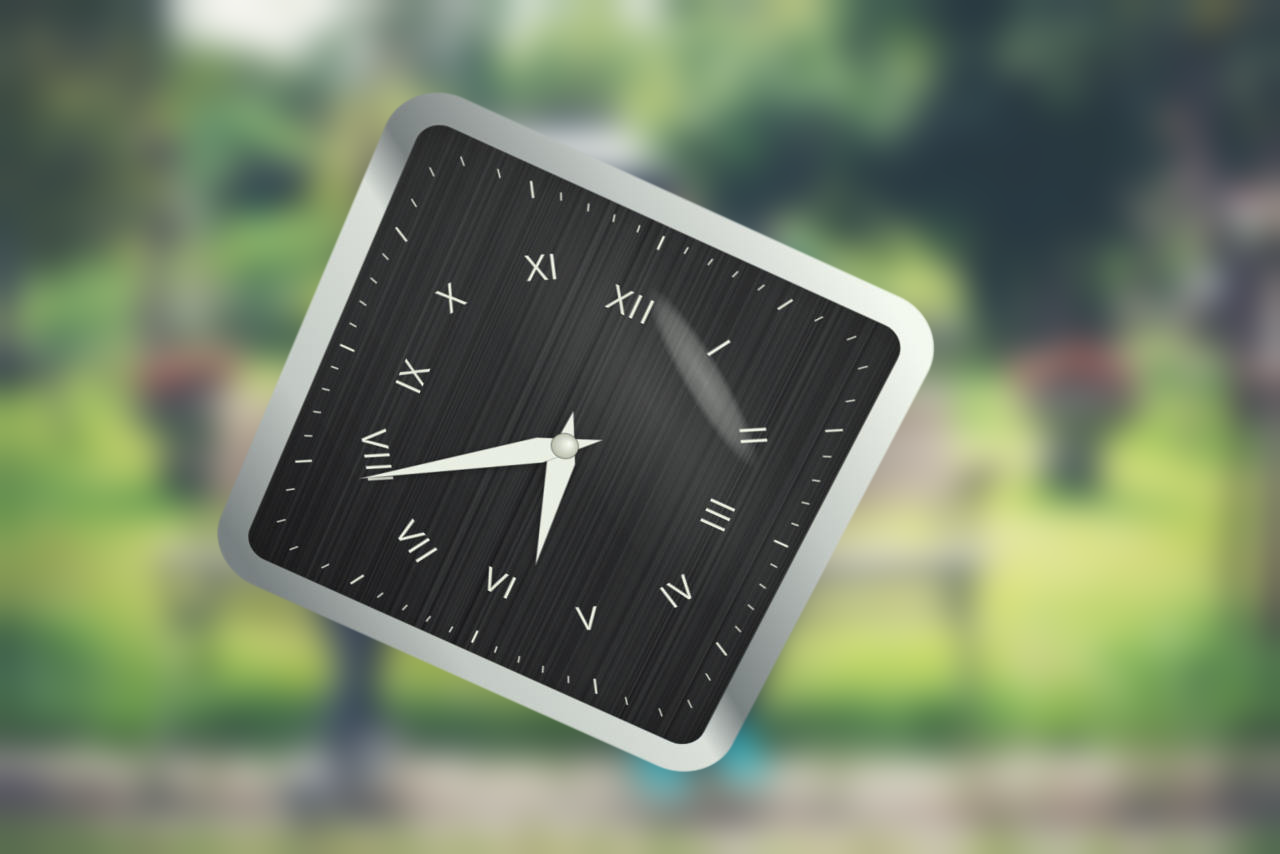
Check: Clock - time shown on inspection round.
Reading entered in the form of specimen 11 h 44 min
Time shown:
5 h 39 min
